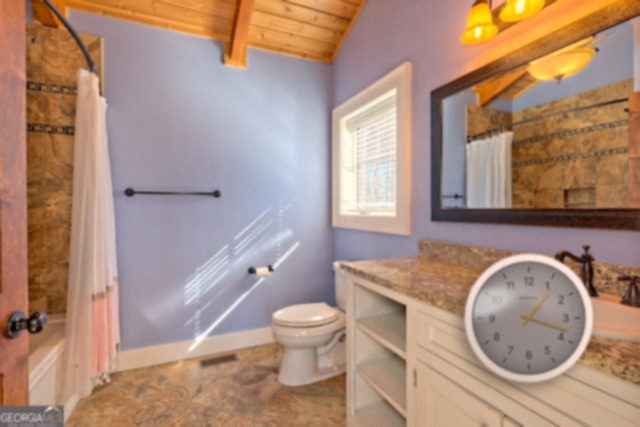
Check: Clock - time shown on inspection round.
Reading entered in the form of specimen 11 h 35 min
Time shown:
1 h 18 min
